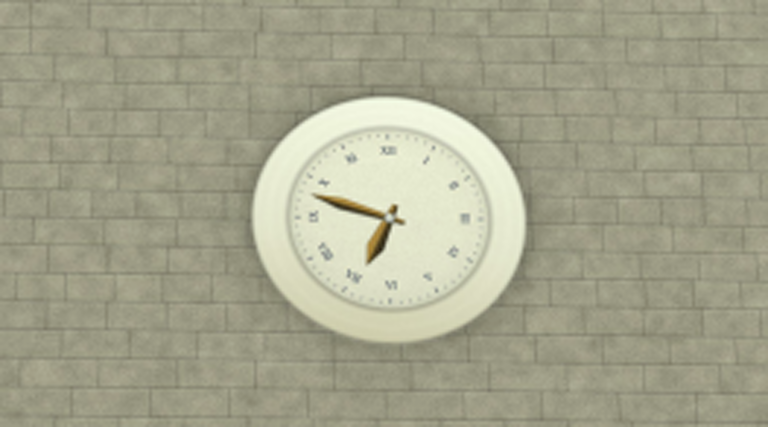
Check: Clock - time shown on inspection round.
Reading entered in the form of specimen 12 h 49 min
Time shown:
6 h 48 min
